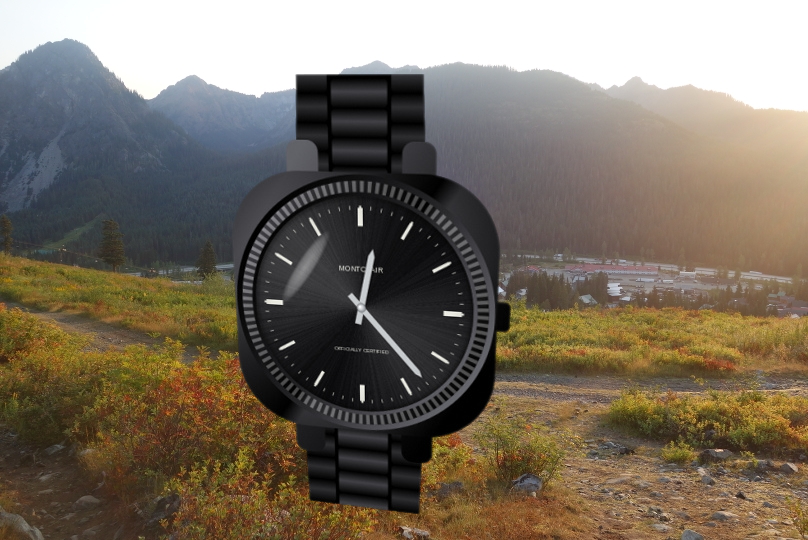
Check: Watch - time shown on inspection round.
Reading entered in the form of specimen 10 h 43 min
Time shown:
12 h 23 min
